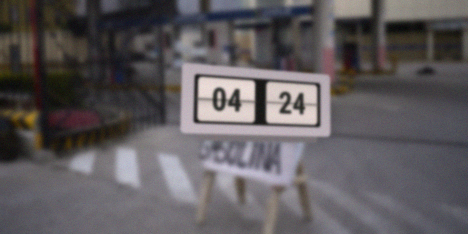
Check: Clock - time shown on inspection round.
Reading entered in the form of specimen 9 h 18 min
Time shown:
4 h 24 min
